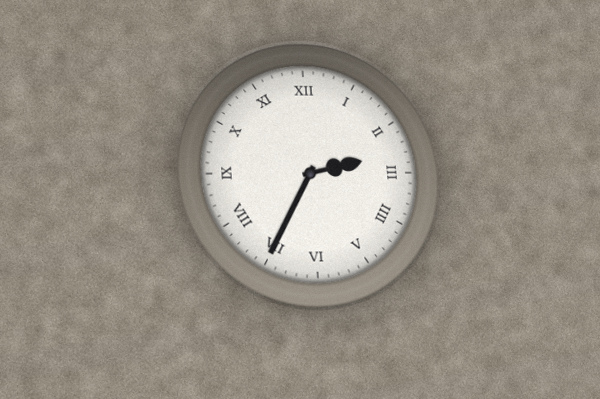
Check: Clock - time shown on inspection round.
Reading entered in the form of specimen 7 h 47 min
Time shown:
2 h 35 min
